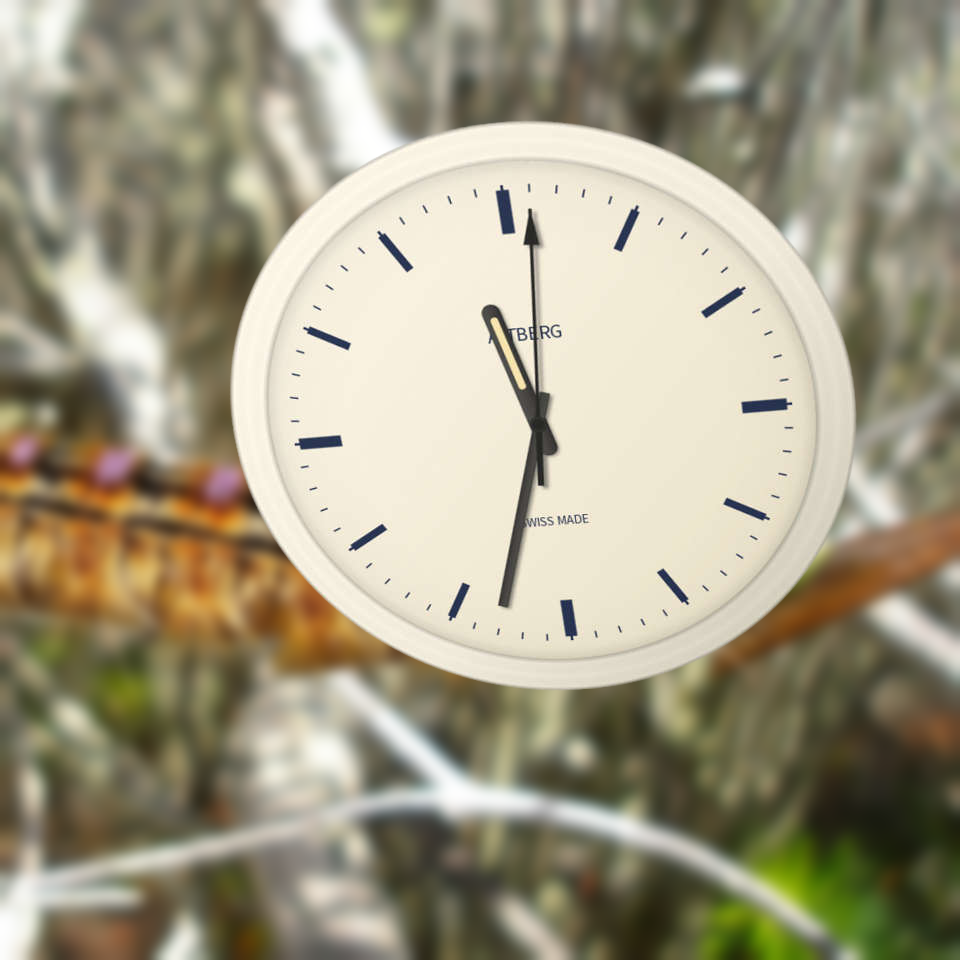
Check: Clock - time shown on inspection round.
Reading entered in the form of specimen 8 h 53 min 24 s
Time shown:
11 h 33 min 01 s
